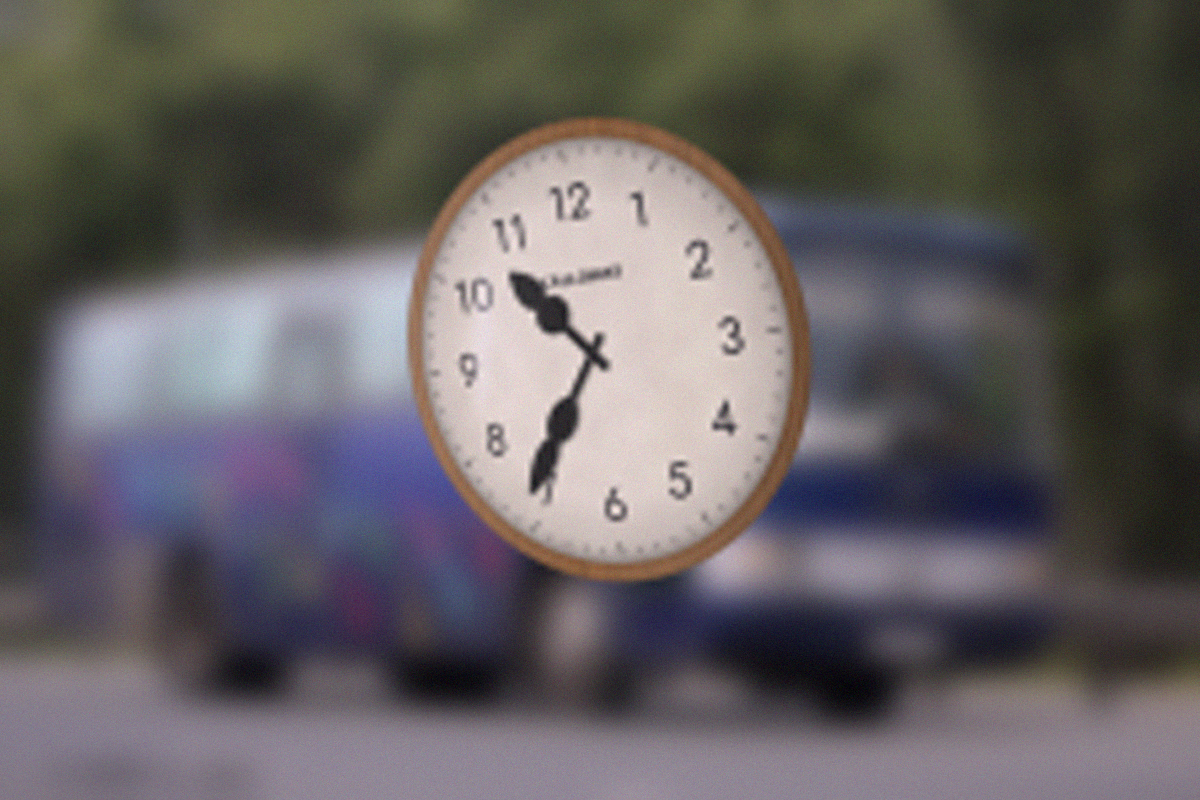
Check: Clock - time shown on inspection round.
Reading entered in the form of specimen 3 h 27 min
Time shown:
10 h 36 min
